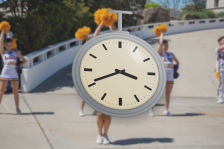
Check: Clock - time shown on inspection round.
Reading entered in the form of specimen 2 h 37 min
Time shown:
3 h 41 min
